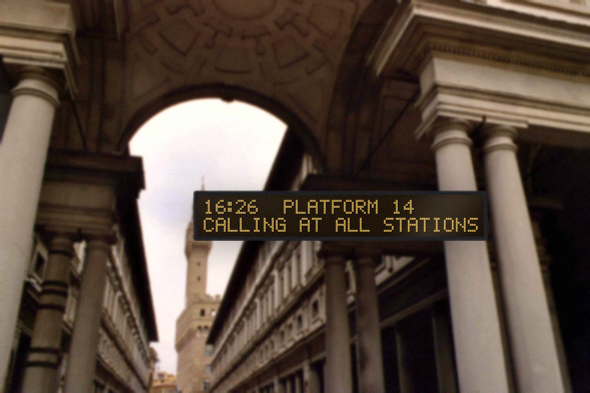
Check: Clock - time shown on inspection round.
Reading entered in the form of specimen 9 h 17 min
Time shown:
16 h 26 min
